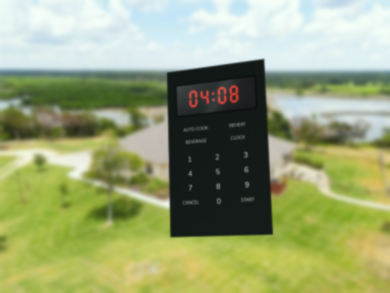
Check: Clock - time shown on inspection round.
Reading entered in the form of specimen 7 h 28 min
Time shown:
4 h 08 min
